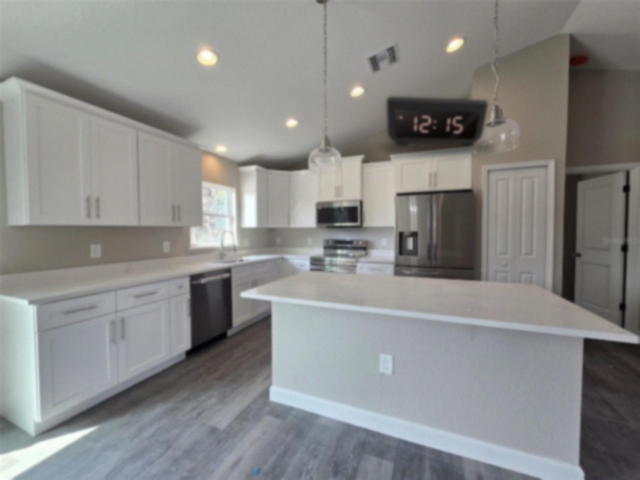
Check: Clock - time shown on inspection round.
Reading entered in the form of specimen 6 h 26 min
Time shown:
12 h 15 min
